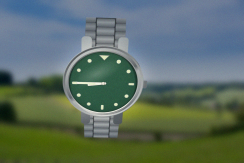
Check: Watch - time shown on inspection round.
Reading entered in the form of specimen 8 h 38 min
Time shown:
8 h 45 min
